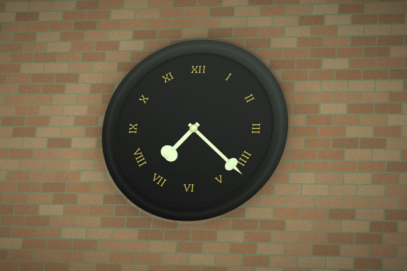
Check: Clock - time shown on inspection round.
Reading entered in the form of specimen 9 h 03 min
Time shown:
7 h 22 min
